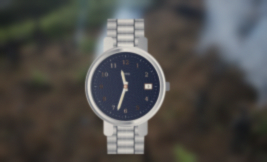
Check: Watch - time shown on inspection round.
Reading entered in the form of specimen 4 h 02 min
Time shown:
11 h 33 min
